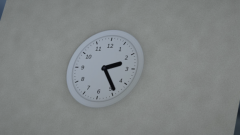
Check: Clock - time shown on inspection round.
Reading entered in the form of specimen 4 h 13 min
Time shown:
2 h 24 min
